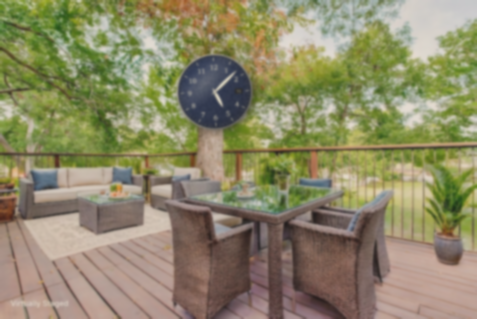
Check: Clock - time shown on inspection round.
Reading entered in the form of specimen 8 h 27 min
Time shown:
5 h 08 min
